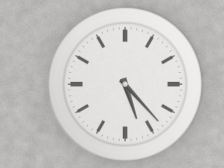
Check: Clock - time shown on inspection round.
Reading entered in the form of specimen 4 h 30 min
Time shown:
5 h 23 min
